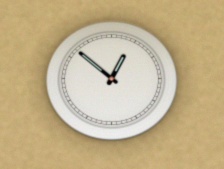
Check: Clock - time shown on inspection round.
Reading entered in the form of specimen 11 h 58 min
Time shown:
12 h 52 min
